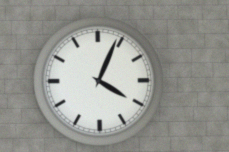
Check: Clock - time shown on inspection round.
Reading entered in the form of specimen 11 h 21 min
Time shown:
4 h 04 min
